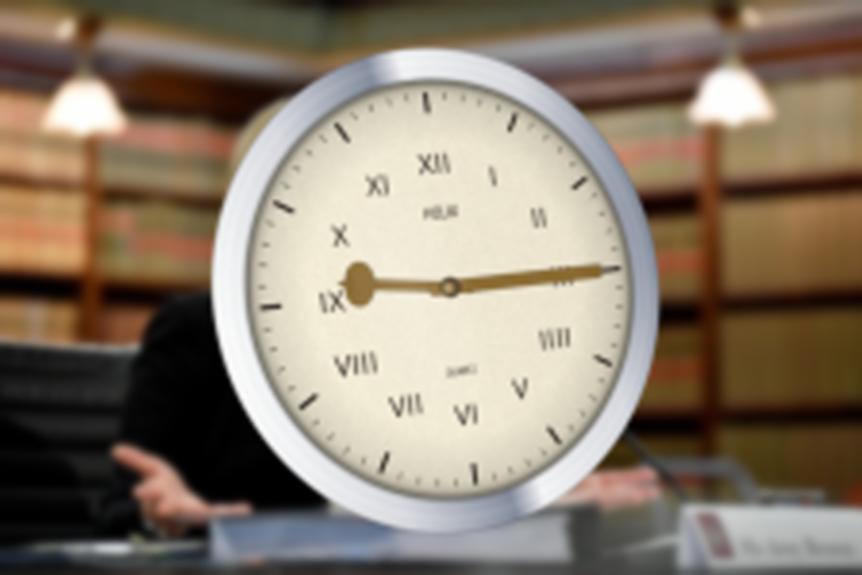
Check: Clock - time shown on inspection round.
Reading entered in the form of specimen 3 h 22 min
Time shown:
9 h 15 min
